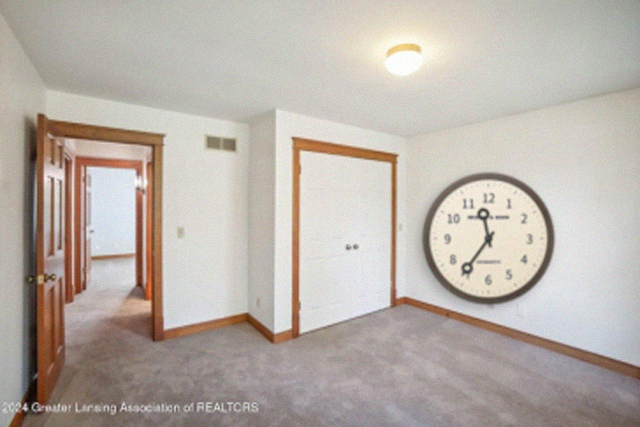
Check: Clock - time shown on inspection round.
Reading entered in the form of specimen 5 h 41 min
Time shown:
11 h 36 min
